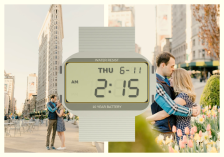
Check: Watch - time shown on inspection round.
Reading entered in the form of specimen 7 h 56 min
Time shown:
2 h 15 min
